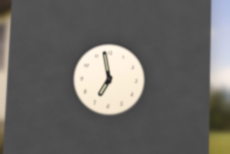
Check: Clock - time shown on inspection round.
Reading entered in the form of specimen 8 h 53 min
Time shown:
6 h 58 min
